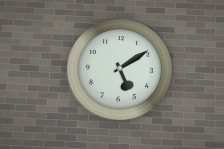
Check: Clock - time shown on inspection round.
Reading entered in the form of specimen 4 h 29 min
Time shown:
5 h 09 min
